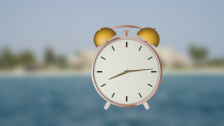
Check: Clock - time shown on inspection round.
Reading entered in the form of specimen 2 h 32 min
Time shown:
8 h 14 min
